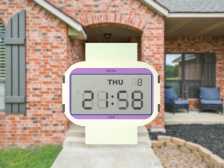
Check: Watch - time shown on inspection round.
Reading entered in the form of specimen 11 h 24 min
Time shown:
21 h 58 min
